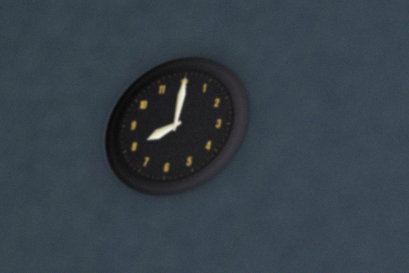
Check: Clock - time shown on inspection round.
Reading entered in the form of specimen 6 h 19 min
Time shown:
8 h 00 min
